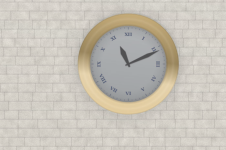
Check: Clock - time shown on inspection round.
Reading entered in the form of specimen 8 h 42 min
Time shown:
11 h 11 min
